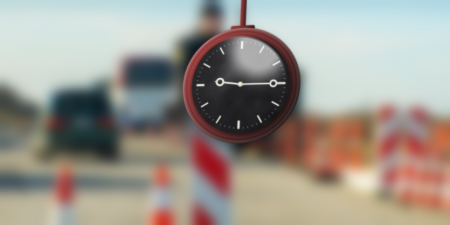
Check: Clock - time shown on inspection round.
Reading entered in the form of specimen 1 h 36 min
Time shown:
9 h 15 min
